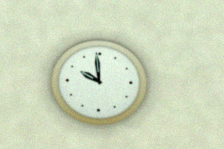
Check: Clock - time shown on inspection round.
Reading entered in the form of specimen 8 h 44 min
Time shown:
9 h 59 min
